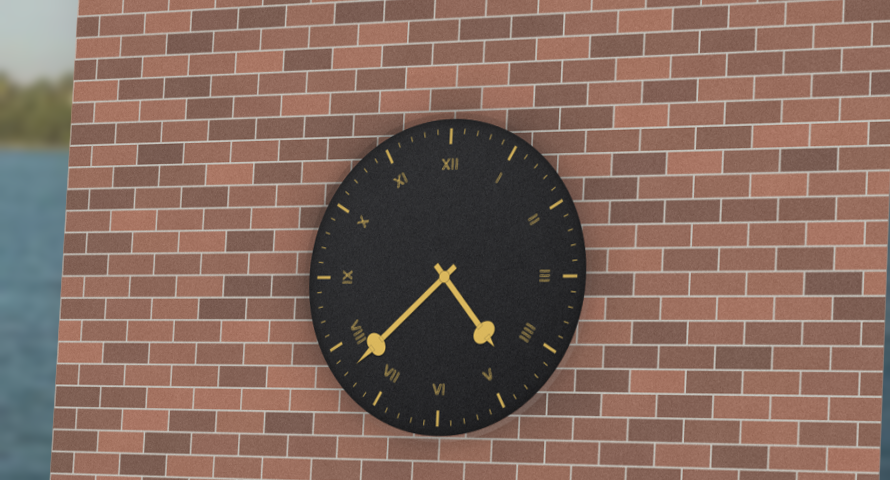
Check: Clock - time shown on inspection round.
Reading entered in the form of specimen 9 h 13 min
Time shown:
4 h 38 min
